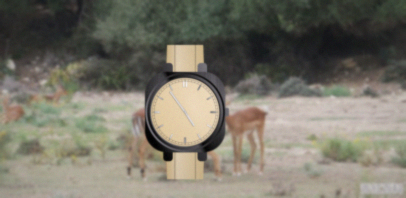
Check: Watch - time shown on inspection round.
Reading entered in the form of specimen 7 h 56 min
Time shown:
4 h 54 min
